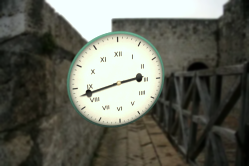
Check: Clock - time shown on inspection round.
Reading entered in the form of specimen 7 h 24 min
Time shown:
2 h 43 min
